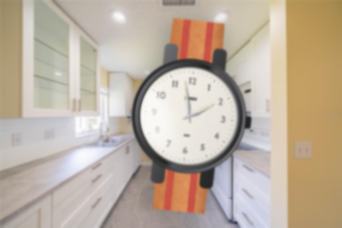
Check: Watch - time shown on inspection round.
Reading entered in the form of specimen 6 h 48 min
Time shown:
1 h 58 min
